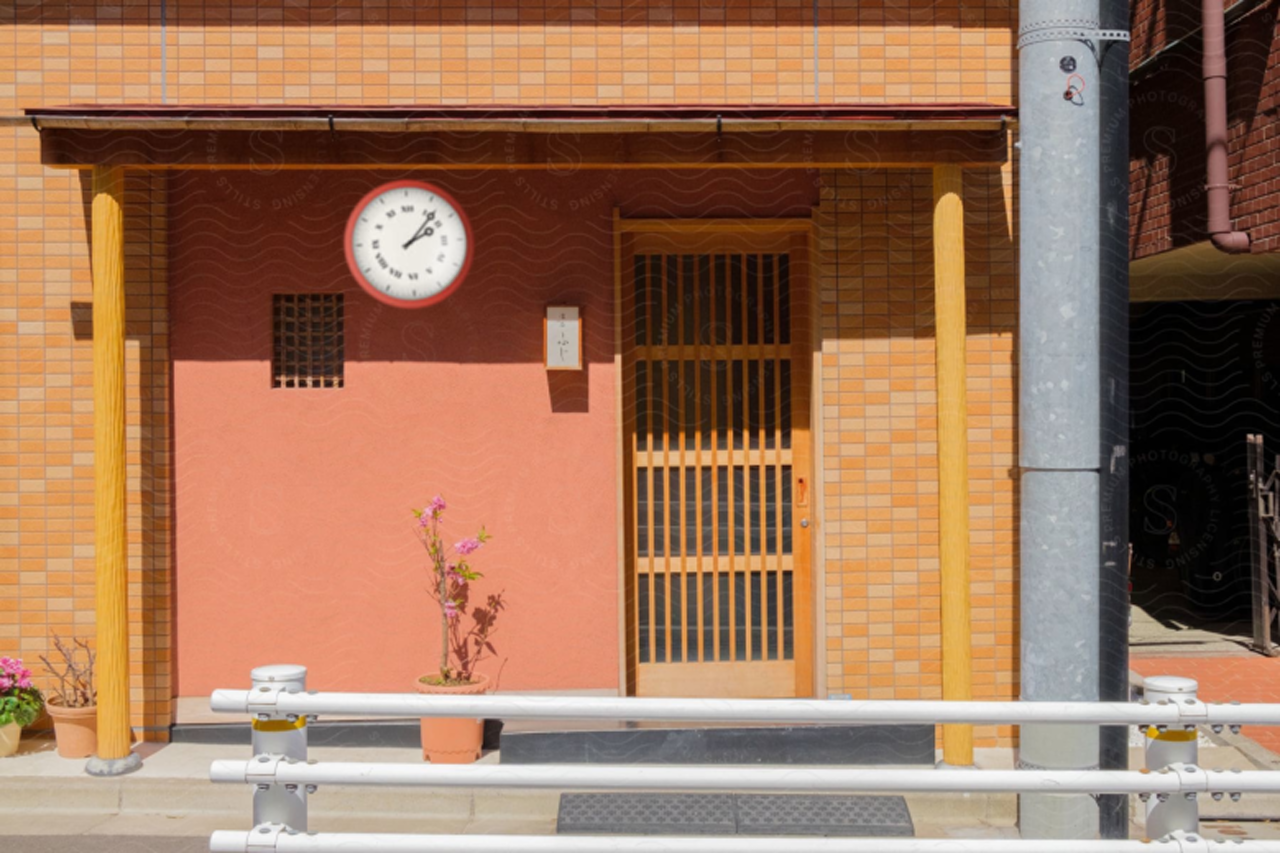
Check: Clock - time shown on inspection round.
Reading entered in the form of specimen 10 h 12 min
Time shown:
2 h 07 min
